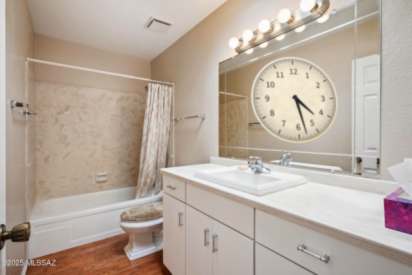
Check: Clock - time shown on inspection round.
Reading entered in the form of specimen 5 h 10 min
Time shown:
4 h 28 min
